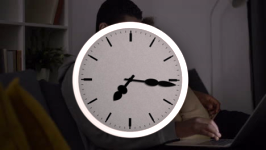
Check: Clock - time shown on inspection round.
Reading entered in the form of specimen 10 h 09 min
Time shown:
7 h 16 min
